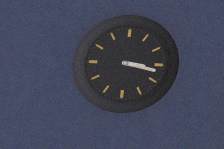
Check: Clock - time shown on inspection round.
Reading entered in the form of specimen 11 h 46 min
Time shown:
3 h 17 min
